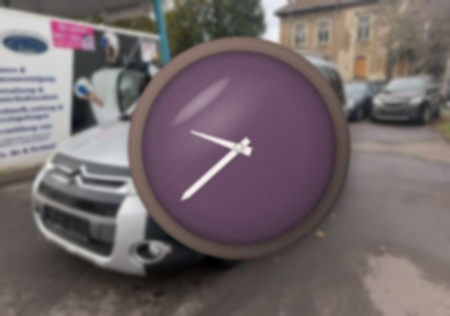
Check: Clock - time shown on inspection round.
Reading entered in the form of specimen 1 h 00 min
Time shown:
9 h 38 min
